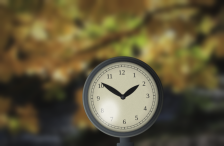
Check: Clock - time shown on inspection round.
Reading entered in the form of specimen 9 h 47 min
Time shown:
1 h 51 min
